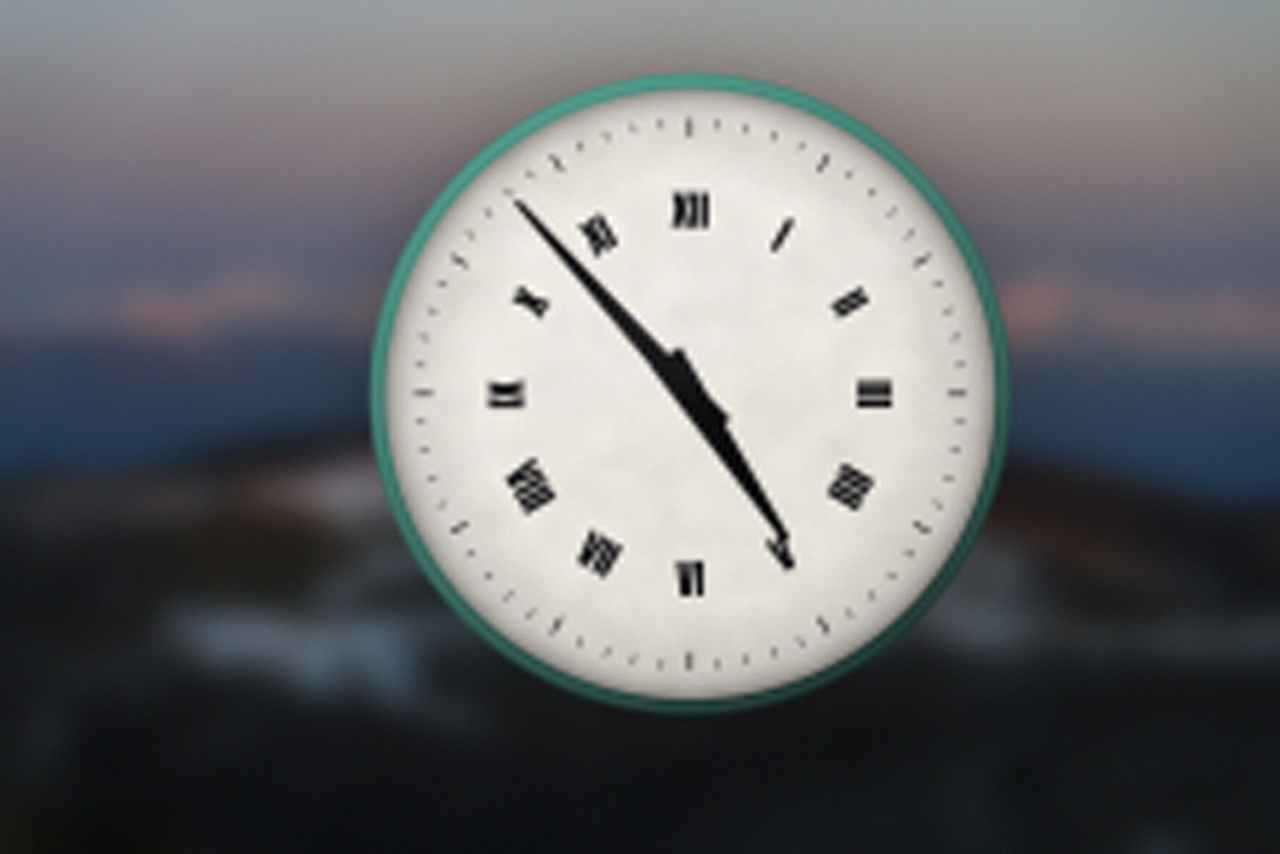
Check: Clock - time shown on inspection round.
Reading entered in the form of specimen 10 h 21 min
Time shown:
4 h 53 min
